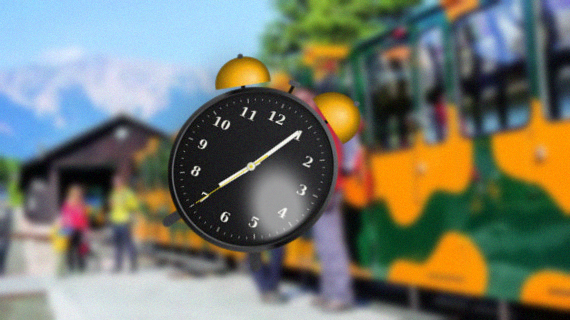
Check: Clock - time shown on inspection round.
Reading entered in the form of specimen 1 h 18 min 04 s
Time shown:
7 h 04 min 35 s
